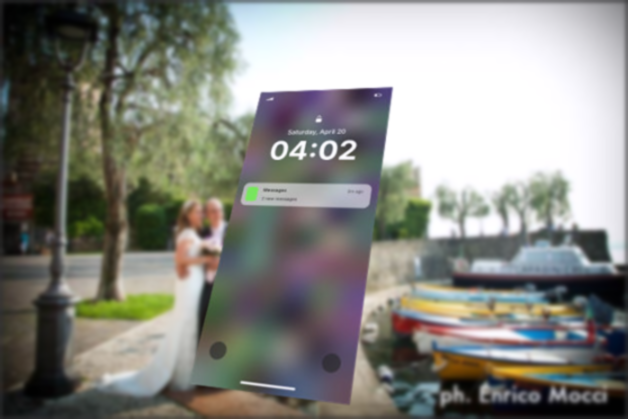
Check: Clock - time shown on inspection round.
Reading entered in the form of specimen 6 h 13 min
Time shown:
4 h 02 min
